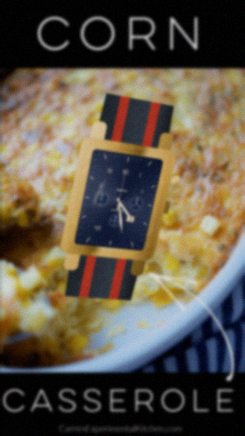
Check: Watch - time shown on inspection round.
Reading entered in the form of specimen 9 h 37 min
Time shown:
4 h 27 min
